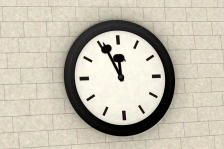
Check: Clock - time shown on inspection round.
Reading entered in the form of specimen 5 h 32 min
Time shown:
11 h 56 min
